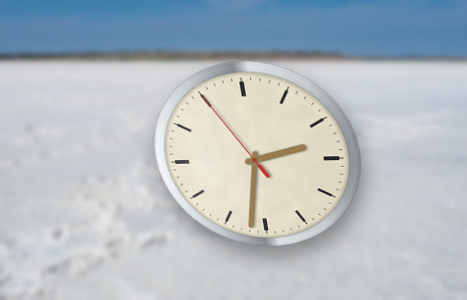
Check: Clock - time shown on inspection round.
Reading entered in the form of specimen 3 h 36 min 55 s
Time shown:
2 h 31 min 55 s
